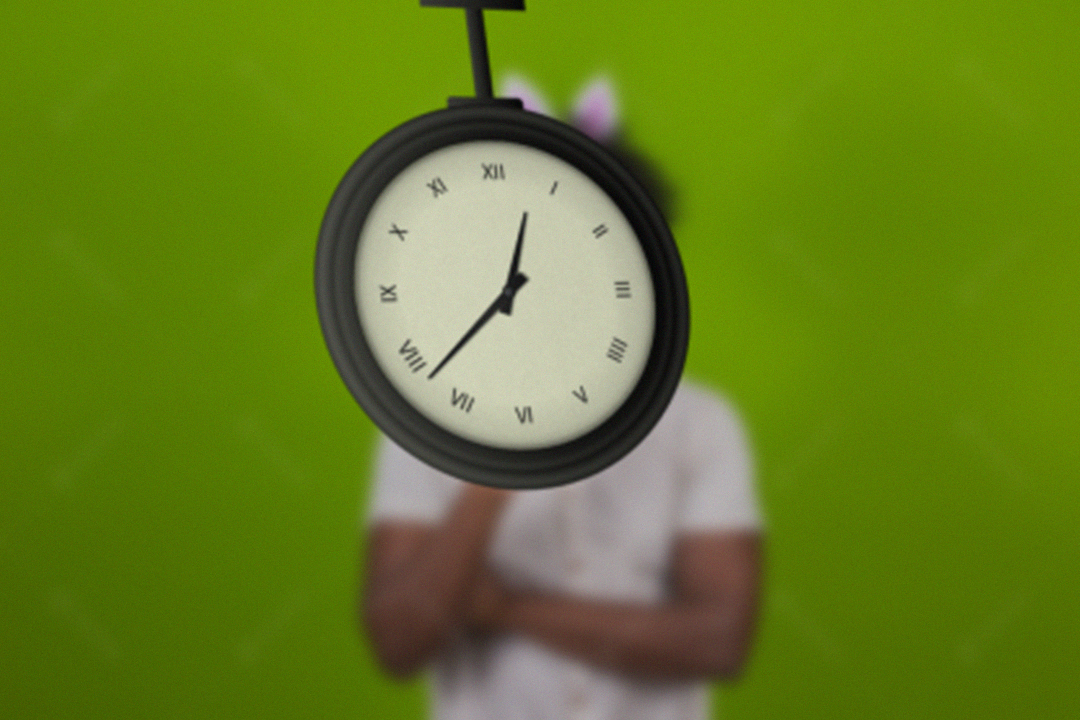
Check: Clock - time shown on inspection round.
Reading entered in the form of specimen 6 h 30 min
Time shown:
12 h 38 min
